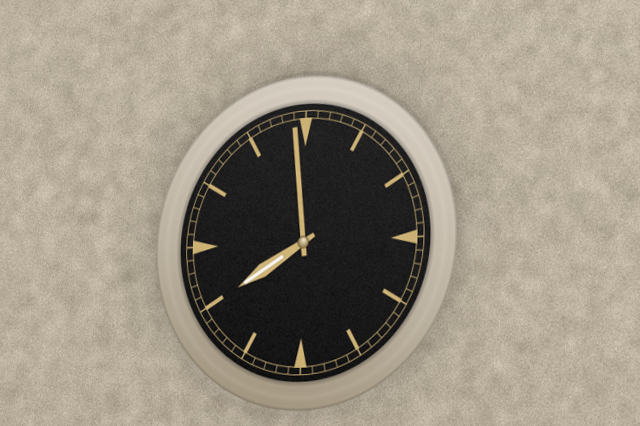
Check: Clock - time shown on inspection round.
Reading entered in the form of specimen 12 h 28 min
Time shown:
7 h 59 min
